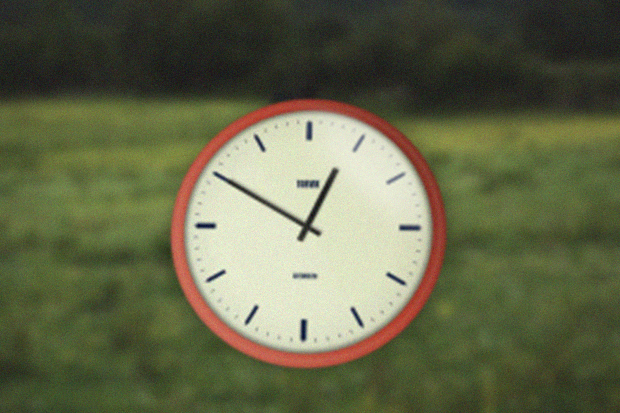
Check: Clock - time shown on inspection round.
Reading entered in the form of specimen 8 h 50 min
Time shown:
12 h 50 min
